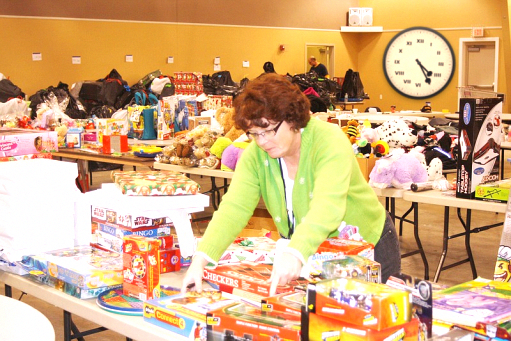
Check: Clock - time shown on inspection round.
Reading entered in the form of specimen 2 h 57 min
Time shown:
4 h 25 min
